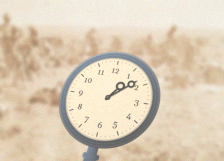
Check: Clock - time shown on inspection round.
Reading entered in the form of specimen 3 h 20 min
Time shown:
1 h 08 min
